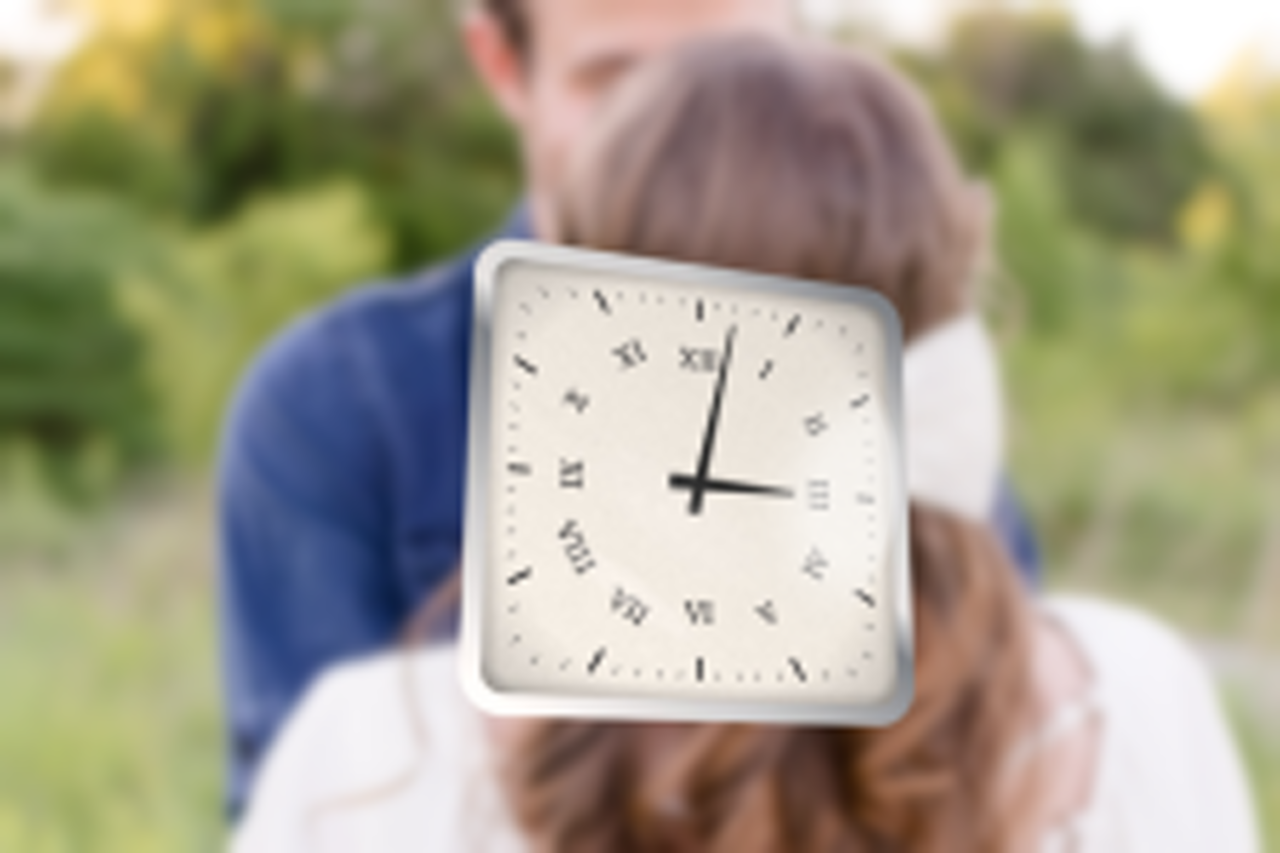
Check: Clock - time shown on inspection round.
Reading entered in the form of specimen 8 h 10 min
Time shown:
3 h 02 min
